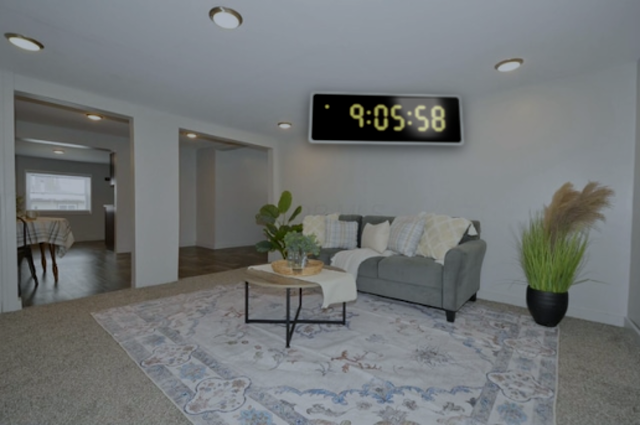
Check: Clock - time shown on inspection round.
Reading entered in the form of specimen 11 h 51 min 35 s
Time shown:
9 h 05 min 58 s
